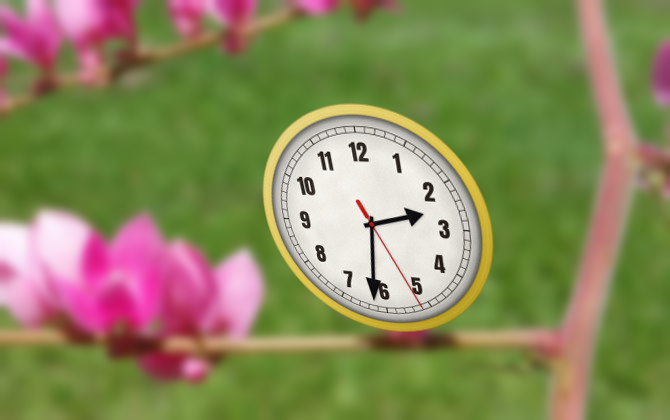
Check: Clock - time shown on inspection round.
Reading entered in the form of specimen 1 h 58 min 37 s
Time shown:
2 h 31 min 26 s
